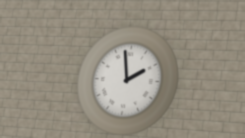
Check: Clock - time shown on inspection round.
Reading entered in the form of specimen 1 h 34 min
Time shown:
1 h 58 min
